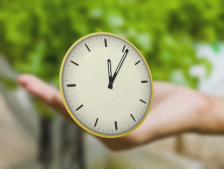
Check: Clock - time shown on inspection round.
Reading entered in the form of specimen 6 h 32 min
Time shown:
12 h 06 min
